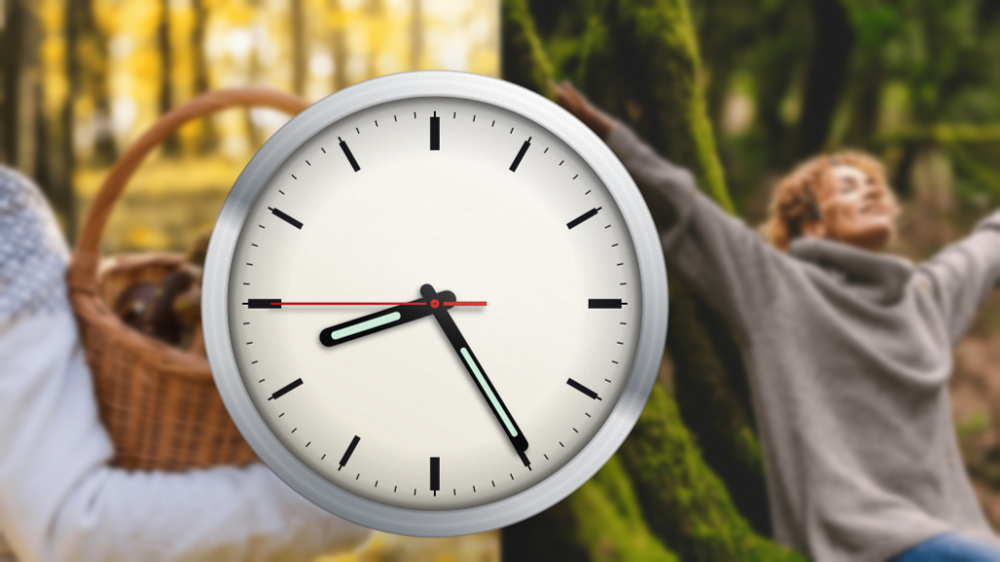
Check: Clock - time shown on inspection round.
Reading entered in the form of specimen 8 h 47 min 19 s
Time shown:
8 h 24 min 45 s
